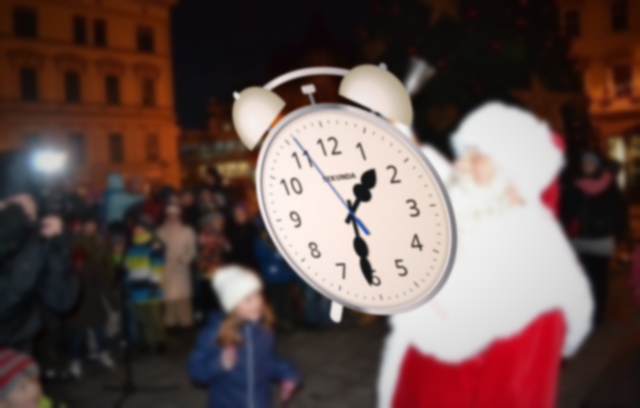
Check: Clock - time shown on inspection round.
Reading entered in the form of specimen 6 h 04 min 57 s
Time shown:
1 h 30 min 56 s
